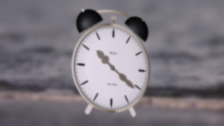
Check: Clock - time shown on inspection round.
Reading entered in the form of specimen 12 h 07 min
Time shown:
10 h 21 min
